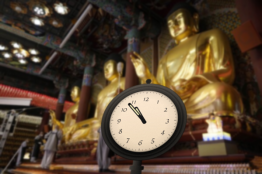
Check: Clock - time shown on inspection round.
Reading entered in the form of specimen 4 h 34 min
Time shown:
10 h 53 min
